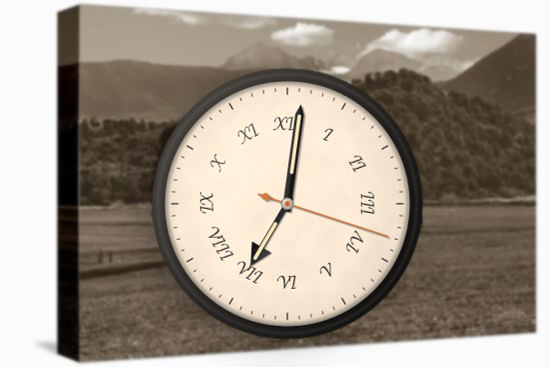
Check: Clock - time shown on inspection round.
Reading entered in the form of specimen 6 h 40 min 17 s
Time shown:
7 h 01 min 18 s
